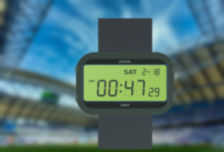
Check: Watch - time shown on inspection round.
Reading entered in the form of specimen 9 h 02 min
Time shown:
0 h 47 min
